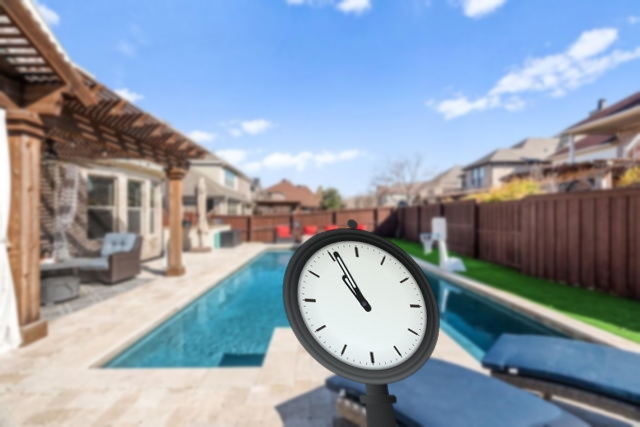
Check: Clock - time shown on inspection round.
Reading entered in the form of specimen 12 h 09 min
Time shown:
10 h 56 min
